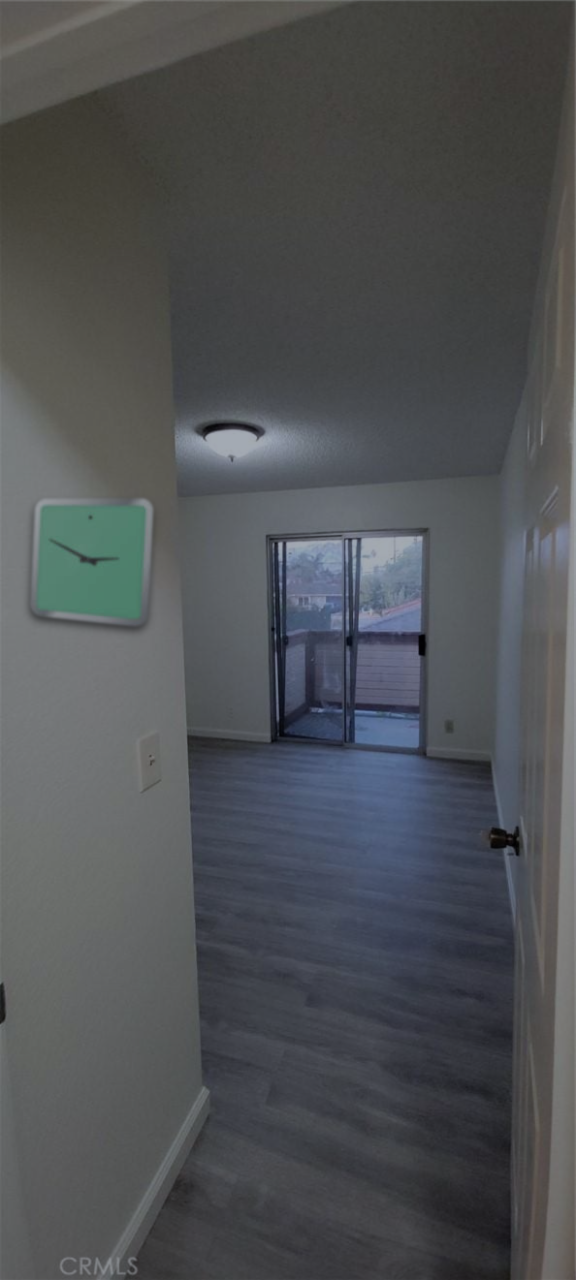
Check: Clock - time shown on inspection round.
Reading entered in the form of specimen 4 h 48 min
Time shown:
2 h 49 min
